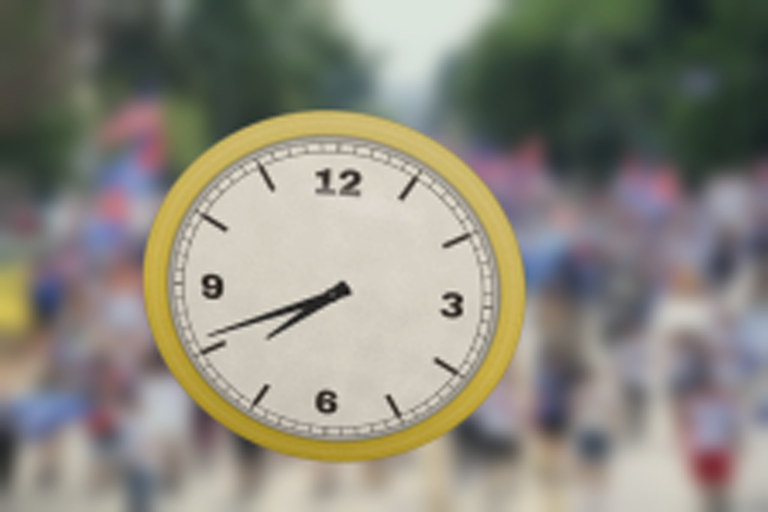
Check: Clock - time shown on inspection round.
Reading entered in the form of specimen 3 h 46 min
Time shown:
7 h 41 min
